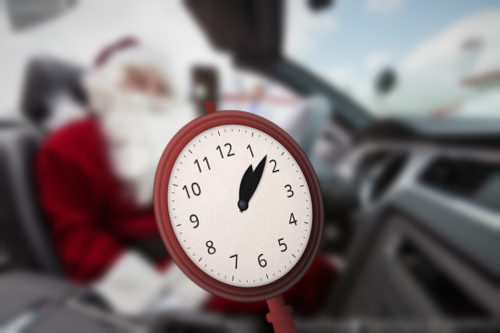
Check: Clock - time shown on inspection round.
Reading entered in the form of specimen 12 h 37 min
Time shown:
1 h 08 min
